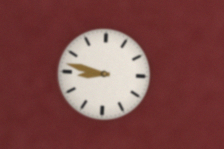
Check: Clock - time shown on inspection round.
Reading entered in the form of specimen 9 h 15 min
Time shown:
8 h 47 min
